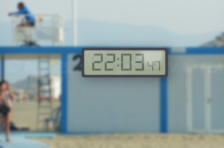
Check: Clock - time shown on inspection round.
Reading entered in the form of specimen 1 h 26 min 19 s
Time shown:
22 h 03 min 47 s
